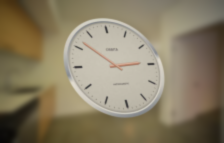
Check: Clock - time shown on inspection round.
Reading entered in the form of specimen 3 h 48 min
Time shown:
2 h 52 min
